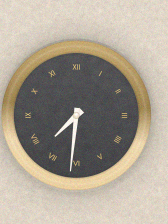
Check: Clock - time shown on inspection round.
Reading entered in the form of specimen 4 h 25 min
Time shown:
7 h 31 min
